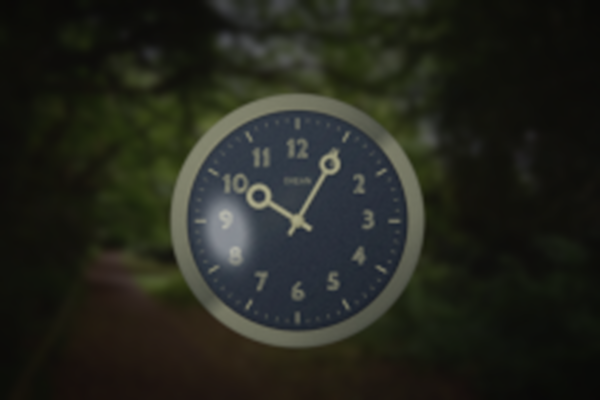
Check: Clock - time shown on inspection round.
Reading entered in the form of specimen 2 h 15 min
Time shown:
10 h 05 min
